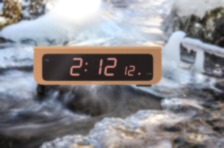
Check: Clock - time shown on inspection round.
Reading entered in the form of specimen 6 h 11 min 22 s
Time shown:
2 h 12 min 12 s
